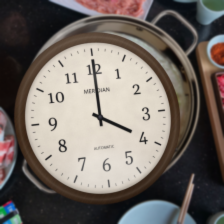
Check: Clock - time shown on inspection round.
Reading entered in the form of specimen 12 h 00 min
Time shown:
4 h 00 min
